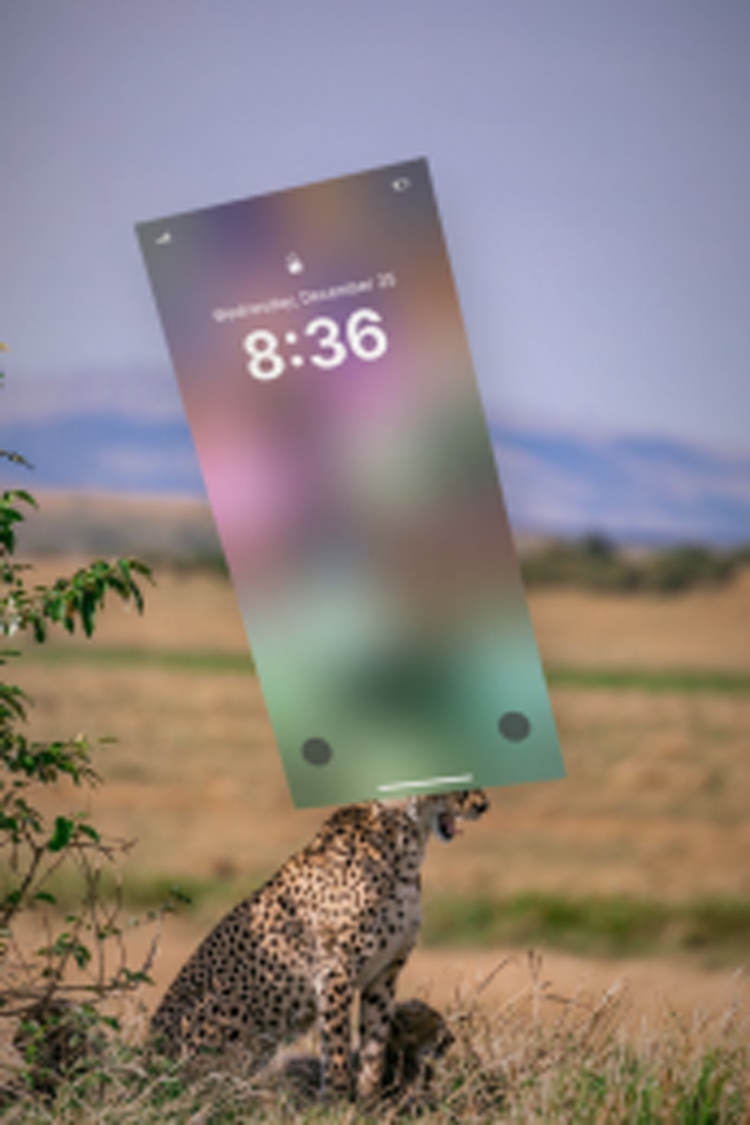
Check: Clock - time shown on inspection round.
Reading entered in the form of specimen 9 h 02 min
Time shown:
8 h 36 min
